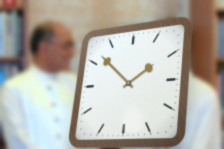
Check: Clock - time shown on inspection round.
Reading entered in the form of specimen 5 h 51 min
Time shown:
1 h 52 min
